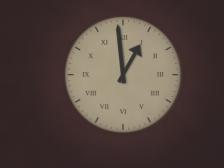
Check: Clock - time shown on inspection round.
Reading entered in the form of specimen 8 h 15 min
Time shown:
12 h 59 min
